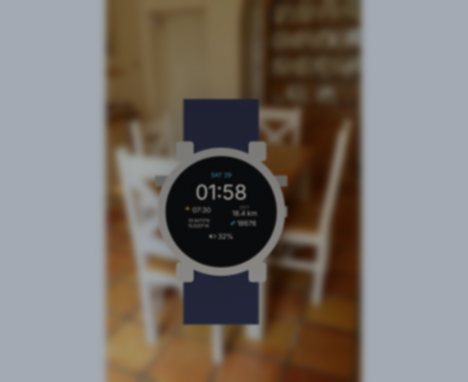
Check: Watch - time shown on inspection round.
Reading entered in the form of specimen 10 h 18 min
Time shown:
1 h 58 min
